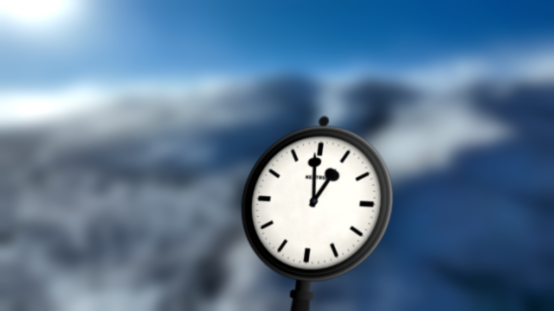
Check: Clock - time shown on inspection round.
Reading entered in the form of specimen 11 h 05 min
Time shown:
12 h 59 min
